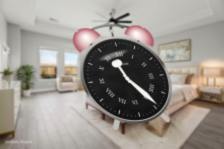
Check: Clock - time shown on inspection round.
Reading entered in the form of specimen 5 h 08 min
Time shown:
11 h 24 min
